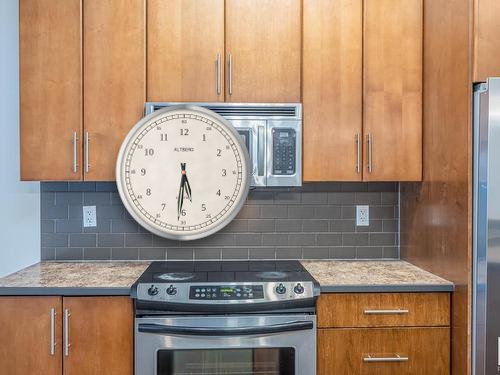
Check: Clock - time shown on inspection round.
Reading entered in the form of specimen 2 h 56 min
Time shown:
5 h 31 min
